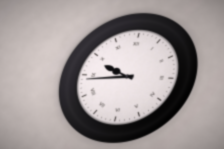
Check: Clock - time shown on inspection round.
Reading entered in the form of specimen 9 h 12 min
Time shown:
9 h 44 min
